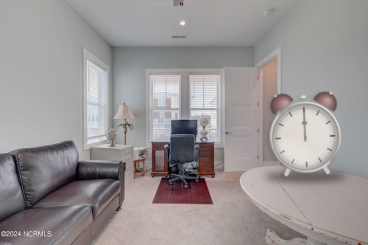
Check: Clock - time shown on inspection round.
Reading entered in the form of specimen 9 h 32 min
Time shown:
12 h 00 min
